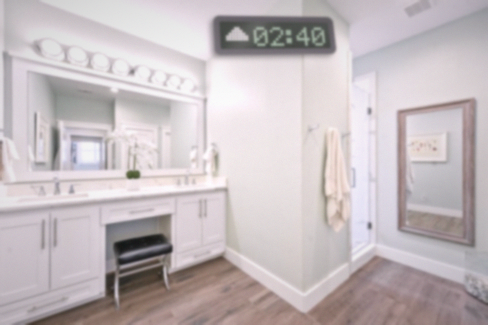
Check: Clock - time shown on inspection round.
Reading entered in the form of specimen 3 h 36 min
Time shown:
2 h 40 min
